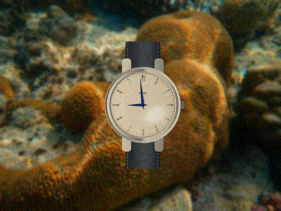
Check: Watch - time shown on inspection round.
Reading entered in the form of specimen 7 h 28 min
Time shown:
8 h 59 min
